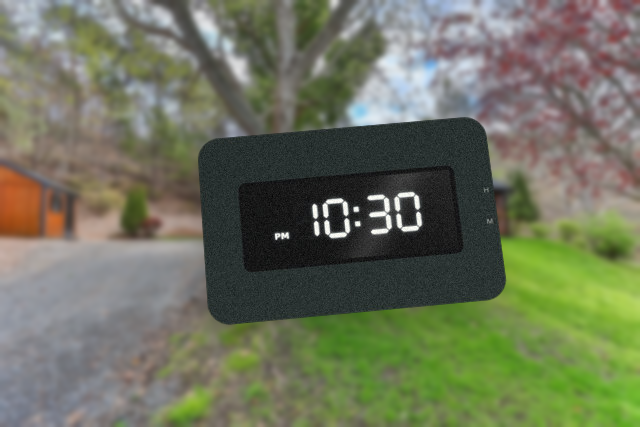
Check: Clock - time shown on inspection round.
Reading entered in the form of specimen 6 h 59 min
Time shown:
10 h 30 min
